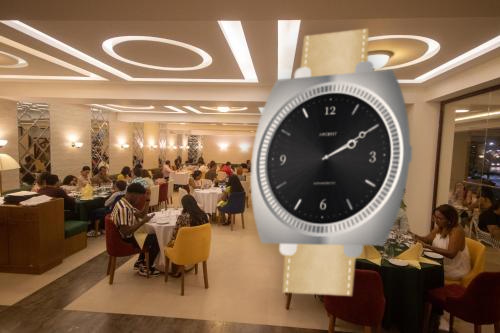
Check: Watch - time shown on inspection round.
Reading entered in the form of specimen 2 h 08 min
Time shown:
2 h 10 min
